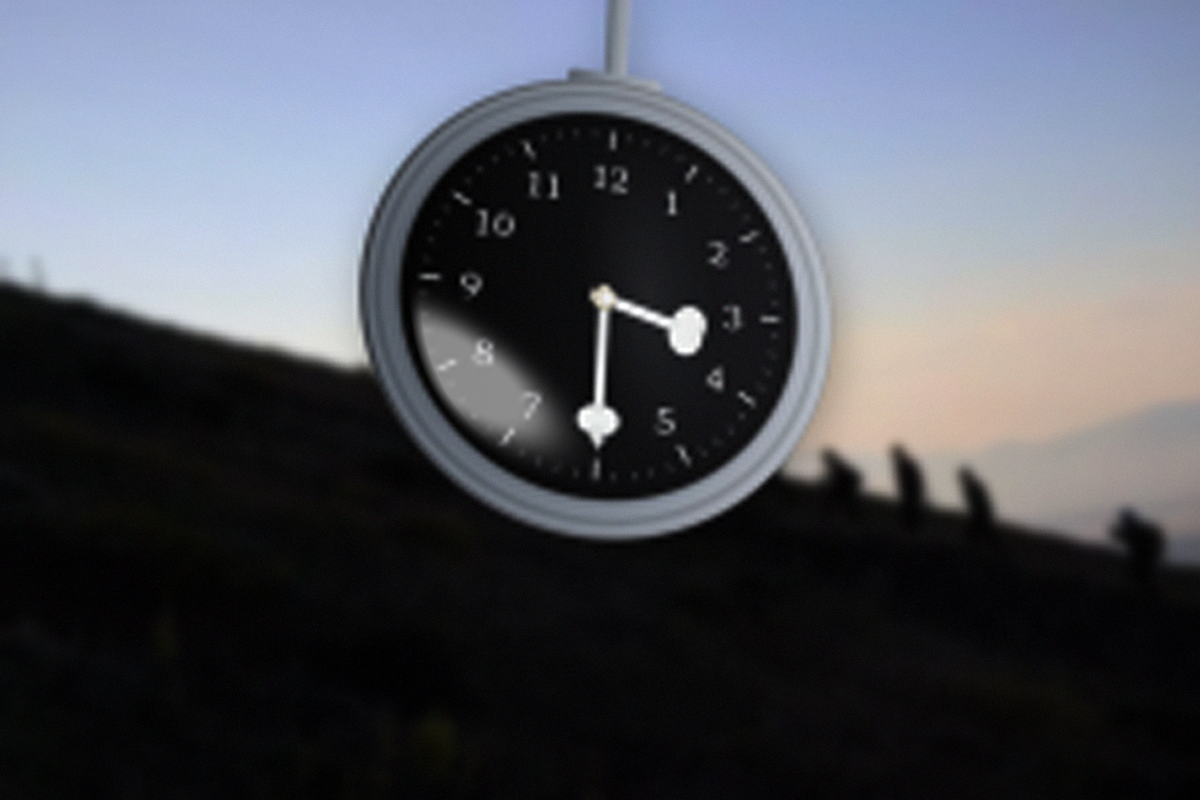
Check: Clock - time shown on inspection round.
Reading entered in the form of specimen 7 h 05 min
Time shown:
3 h 30 min
